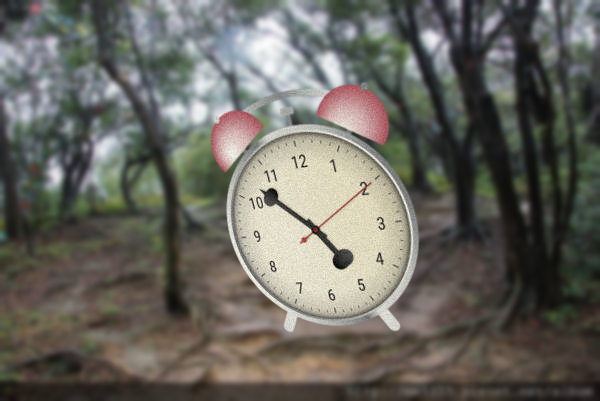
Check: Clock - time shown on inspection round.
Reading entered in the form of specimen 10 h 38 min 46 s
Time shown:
4 h 52 min 10 s
